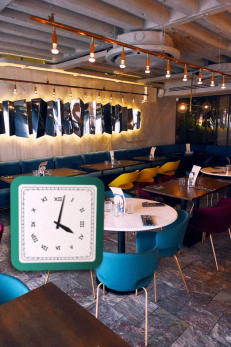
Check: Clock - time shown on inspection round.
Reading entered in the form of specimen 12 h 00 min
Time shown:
4 h 02 min
